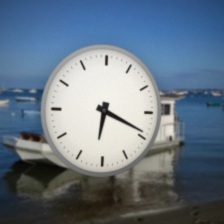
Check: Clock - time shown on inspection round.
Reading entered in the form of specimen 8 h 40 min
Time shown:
6 h 19 min
